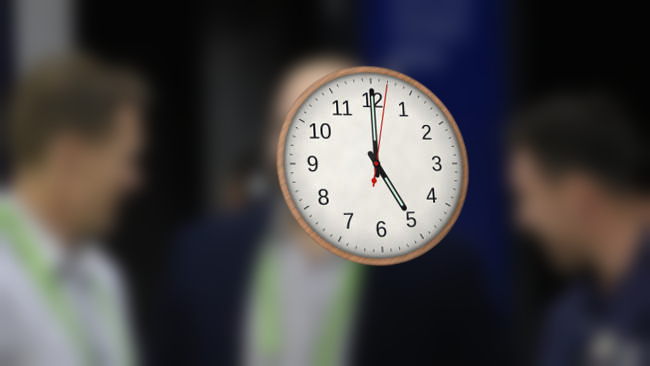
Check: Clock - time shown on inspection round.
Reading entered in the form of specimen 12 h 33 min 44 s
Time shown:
5 h 00 min 02 s
